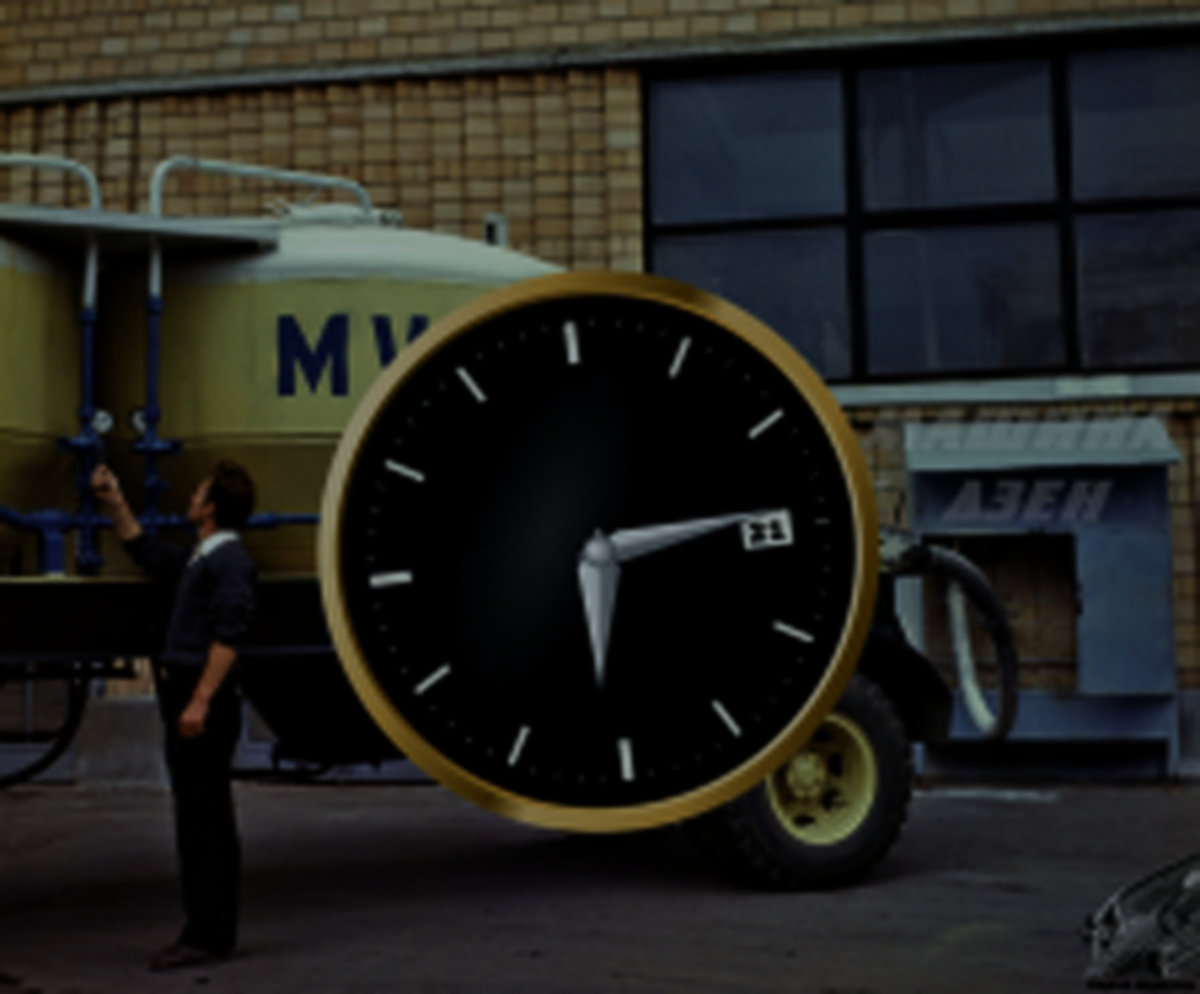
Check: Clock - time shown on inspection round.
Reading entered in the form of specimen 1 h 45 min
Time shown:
6 h 14 min
